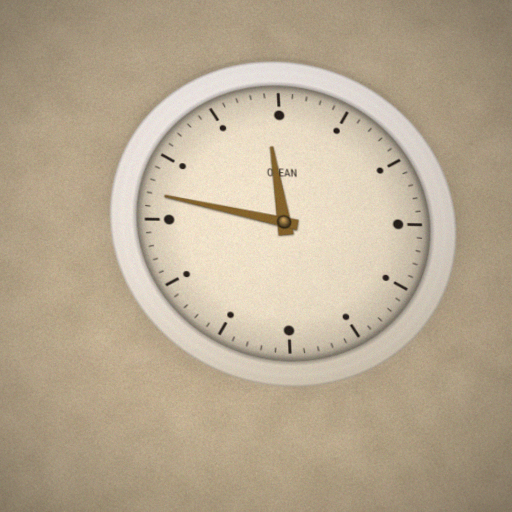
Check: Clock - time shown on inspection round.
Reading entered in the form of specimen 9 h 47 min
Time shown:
11 h 47 min
